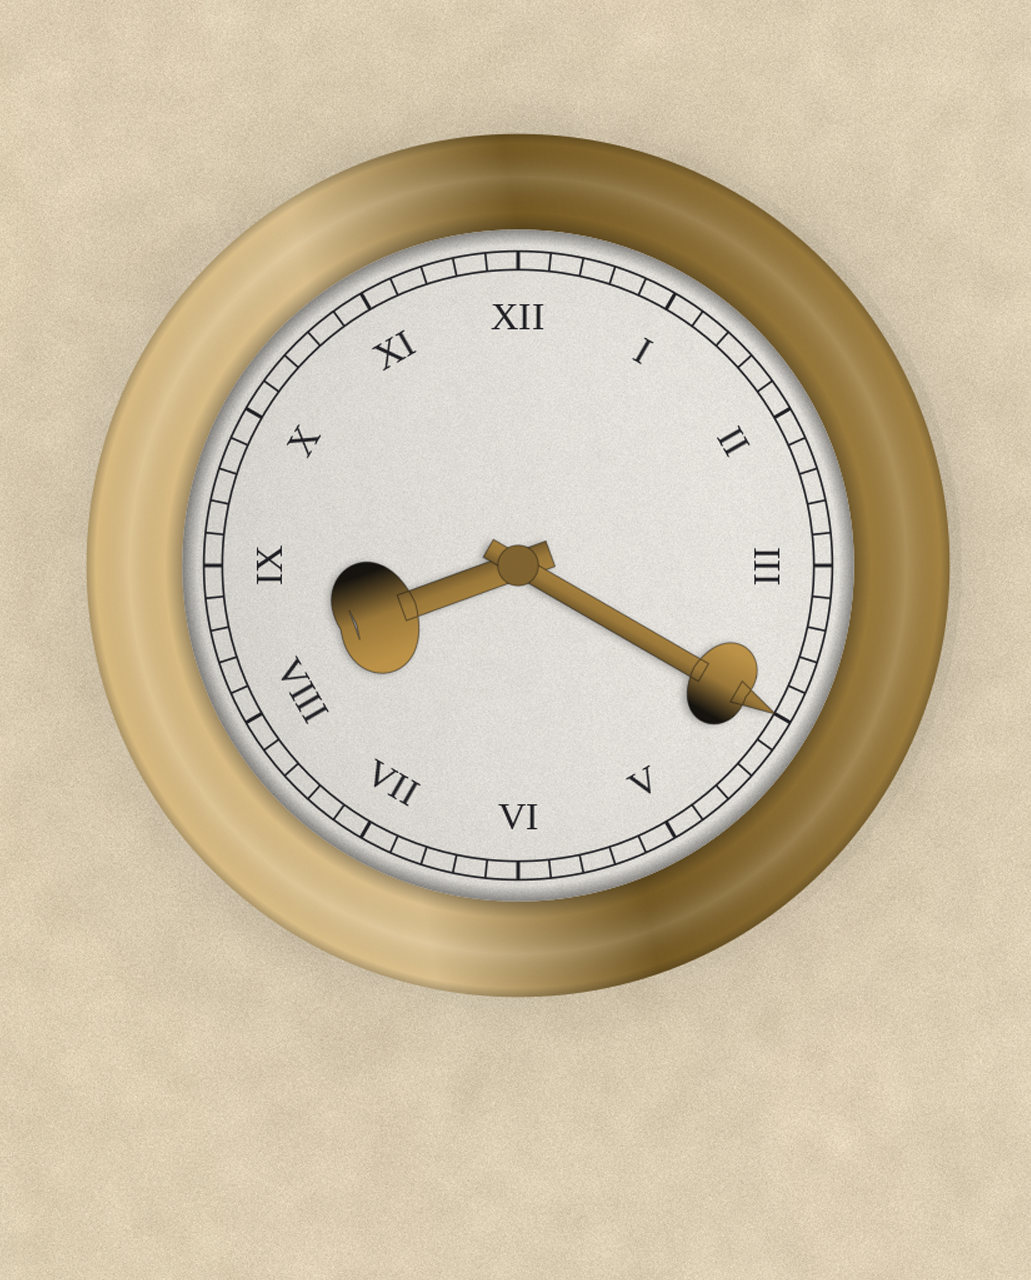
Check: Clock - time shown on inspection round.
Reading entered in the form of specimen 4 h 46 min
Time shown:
8 h 20 min
